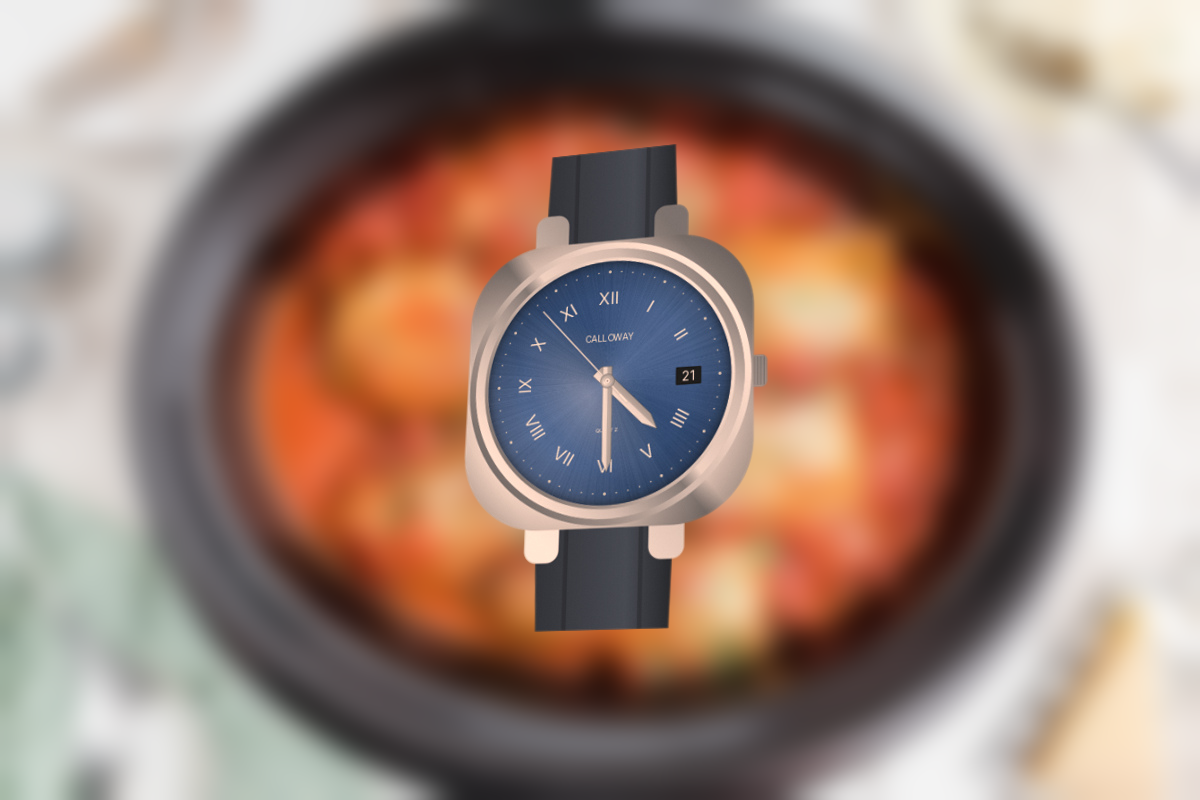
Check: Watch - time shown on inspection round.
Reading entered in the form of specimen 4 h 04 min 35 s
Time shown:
4 h 29 min 53 s
